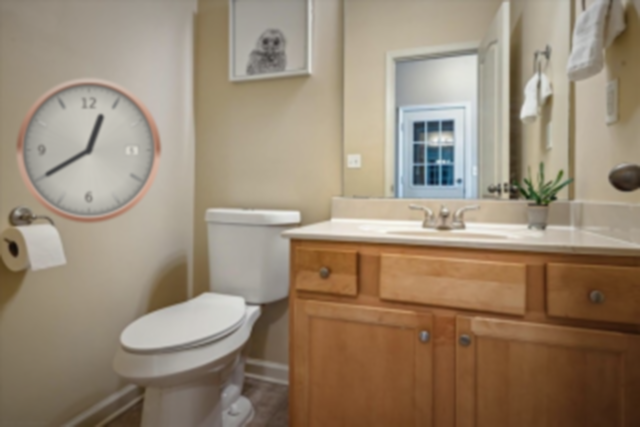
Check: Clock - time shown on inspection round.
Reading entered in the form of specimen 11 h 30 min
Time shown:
12 h 40 min
